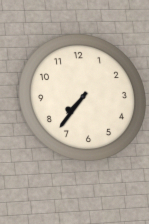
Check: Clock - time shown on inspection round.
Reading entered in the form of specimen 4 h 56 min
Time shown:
7 h 37 min
